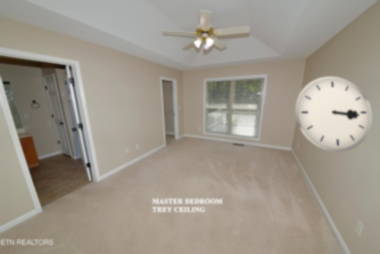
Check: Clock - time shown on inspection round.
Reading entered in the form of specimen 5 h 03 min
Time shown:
3 h 16 min
